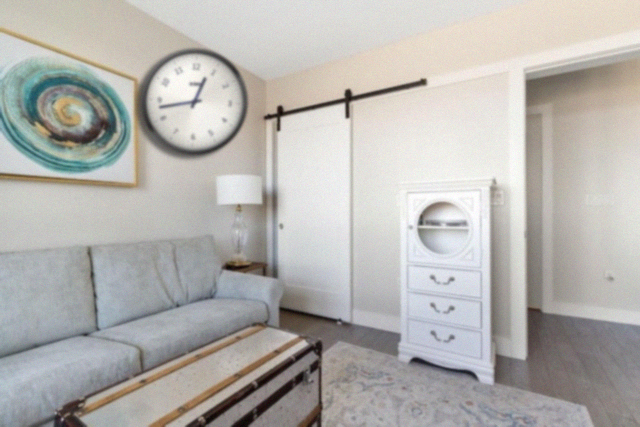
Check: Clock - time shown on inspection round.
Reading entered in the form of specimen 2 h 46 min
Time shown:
12 h 43 min
